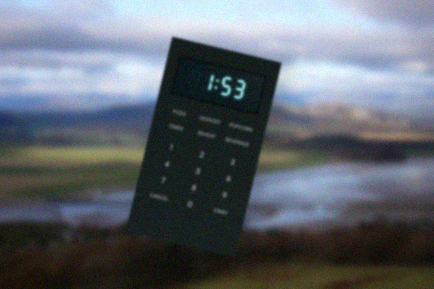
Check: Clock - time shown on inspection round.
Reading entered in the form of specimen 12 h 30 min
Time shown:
1 h 53 min
